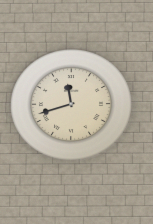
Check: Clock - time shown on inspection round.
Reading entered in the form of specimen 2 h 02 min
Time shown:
11 h 42 min
